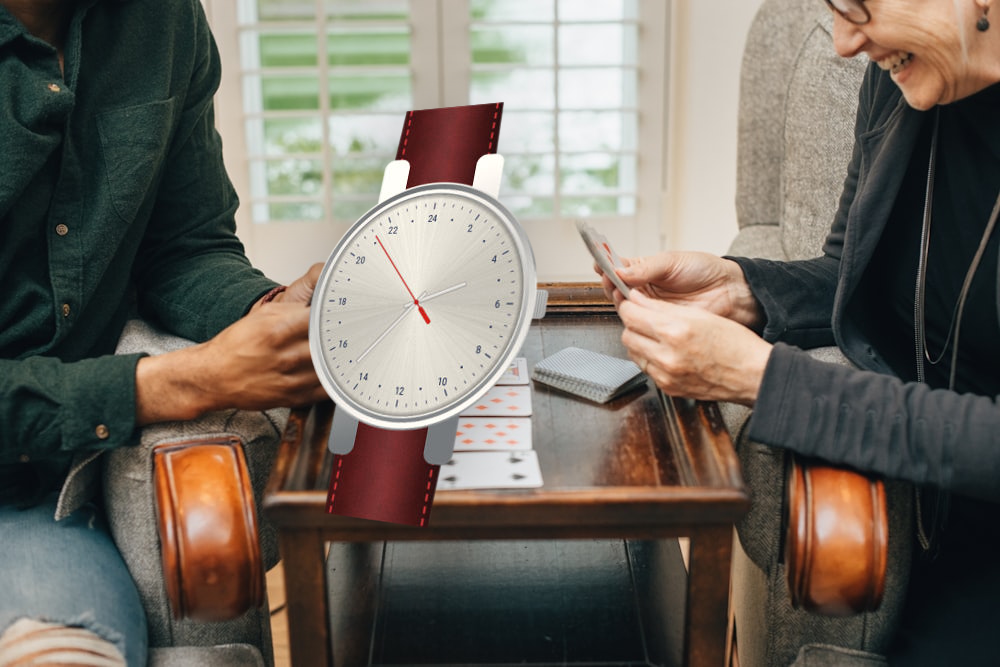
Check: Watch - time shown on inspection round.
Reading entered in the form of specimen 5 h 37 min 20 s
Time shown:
4 h 36 min 53 s
